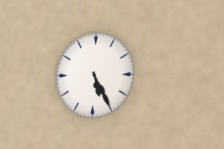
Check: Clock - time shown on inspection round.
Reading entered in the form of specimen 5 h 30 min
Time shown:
5 h 25 min
